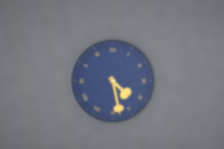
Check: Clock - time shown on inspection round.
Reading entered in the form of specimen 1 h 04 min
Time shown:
4 h 28 min
